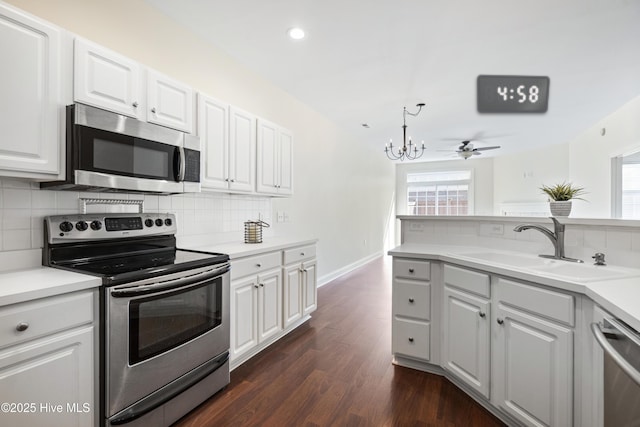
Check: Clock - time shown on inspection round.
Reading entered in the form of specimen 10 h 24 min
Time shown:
4 h 58 min
